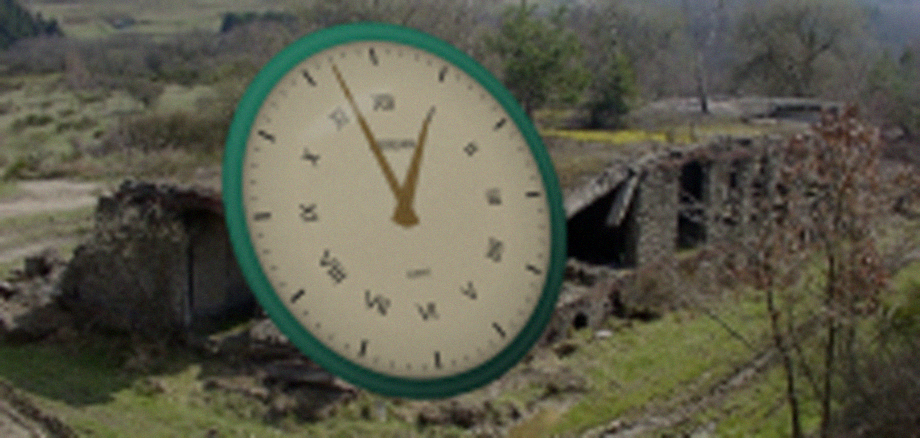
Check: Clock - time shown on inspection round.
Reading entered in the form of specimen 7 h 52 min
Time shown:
12 h 57 min
